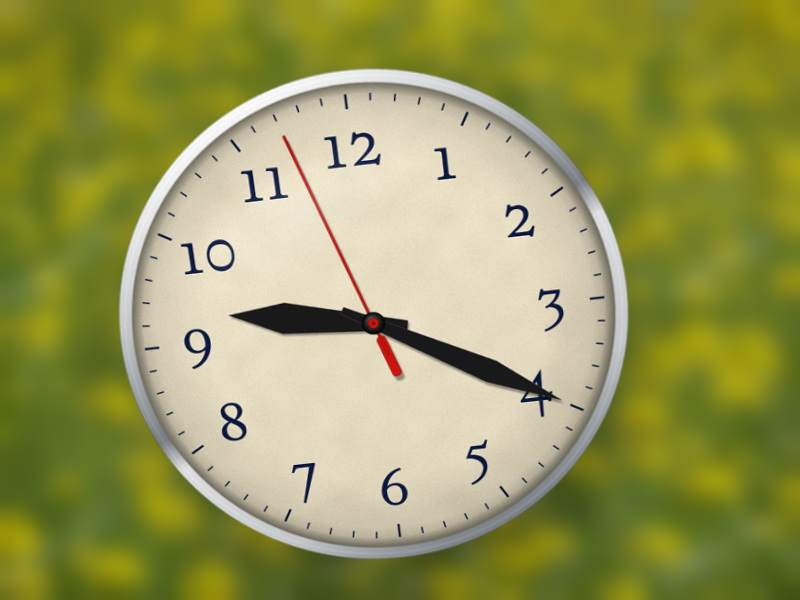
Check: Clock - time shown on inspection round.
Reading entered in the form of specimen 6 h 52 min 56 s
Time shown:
9 h 19 min 57 s
